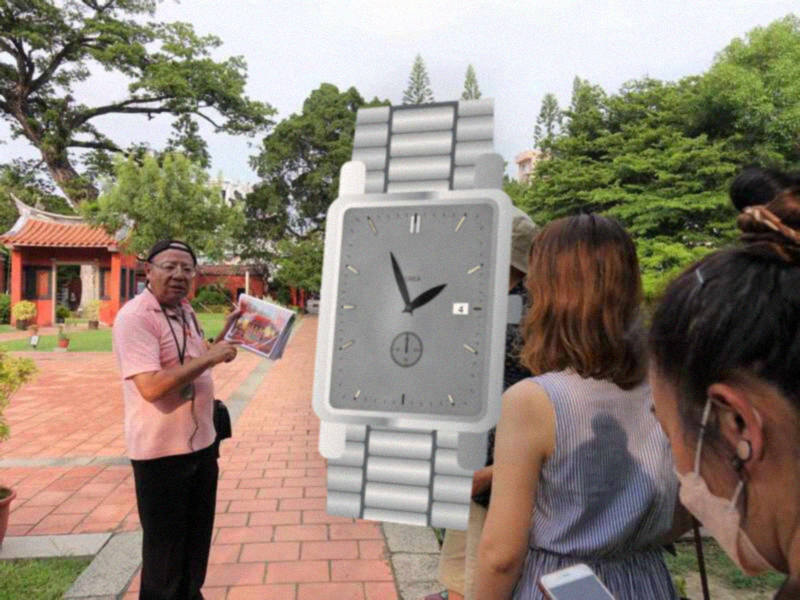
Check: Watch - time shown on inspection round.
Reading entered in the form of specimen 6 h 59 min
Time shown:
1 h 56 min
